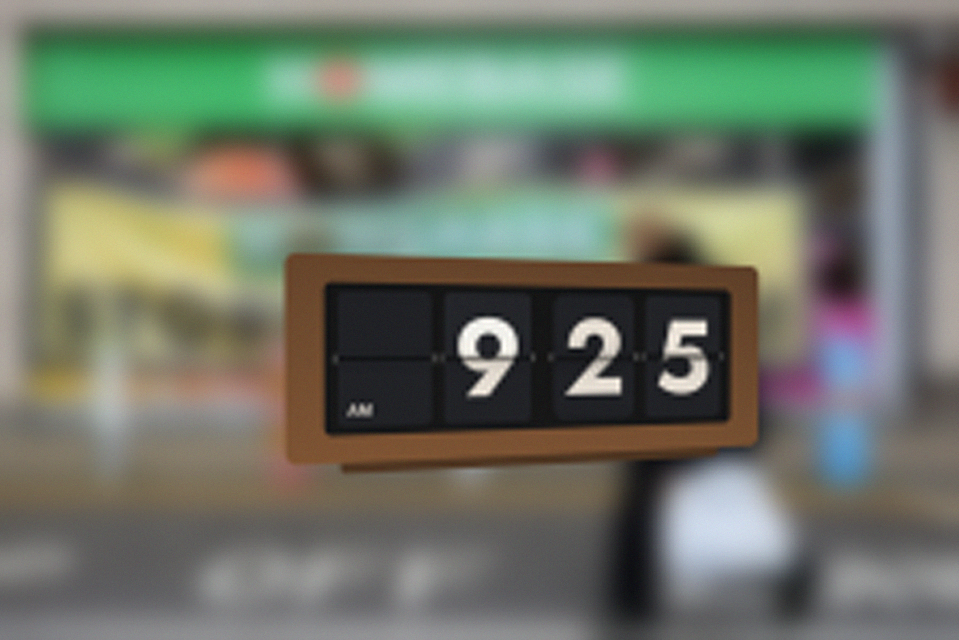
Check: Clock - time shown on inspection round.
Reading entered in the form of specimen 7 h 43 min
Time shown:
9 h 25 min
